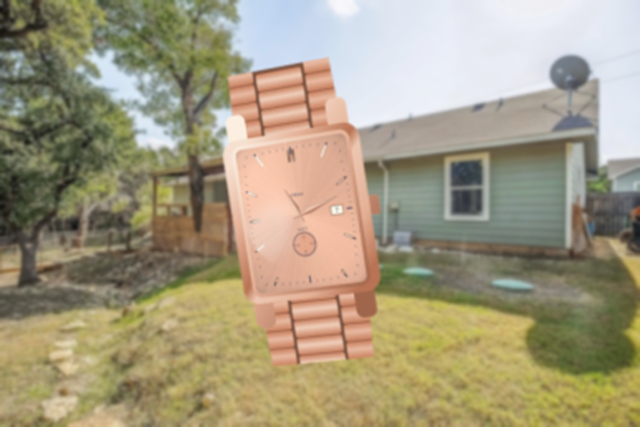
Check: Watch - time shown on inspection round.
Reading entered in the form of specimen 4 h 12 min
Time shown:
11 h 12 min
